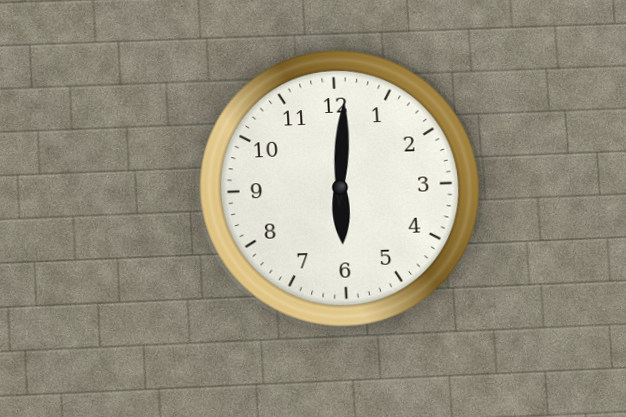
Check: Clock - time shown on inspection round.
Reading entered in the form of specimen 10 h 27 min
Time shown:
6 h 01 min
